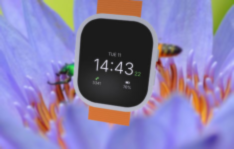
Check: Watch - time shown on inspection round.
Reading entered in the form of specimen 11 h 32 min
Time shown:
14 h 43 min
